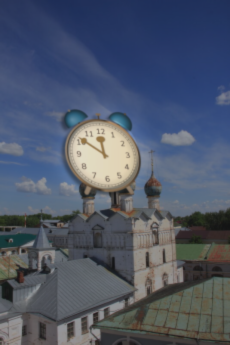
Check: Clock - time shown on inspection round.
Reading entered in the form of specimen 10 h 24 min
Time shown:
11 h 51 min
